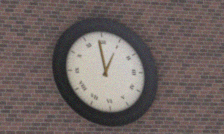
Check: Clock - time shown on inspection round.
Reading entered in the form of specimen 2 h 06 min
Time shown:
12 h 59 min
